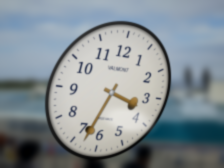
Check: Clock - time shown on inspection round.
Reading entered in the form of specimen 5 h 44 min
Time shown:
3 h 33 min
